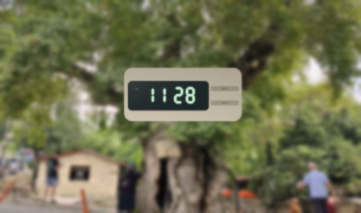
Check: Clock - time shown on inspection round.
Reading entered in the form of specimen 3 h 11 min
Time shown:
11 h 28 min
